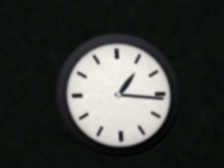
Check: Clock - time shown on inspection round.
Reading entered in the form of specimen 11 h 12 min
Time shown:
1 h 16 min
